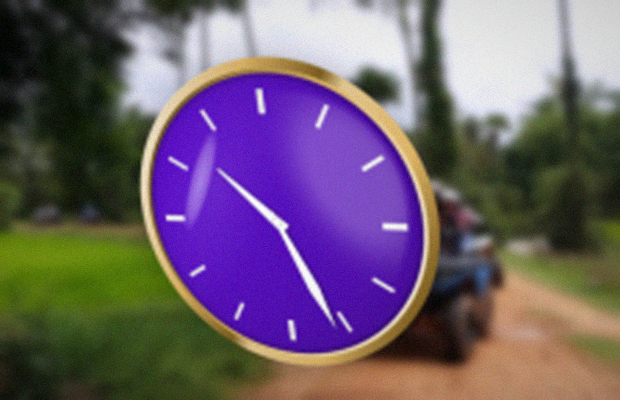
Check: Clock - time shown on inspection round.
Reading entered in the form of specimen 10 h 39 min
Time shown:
10 h 26 min
